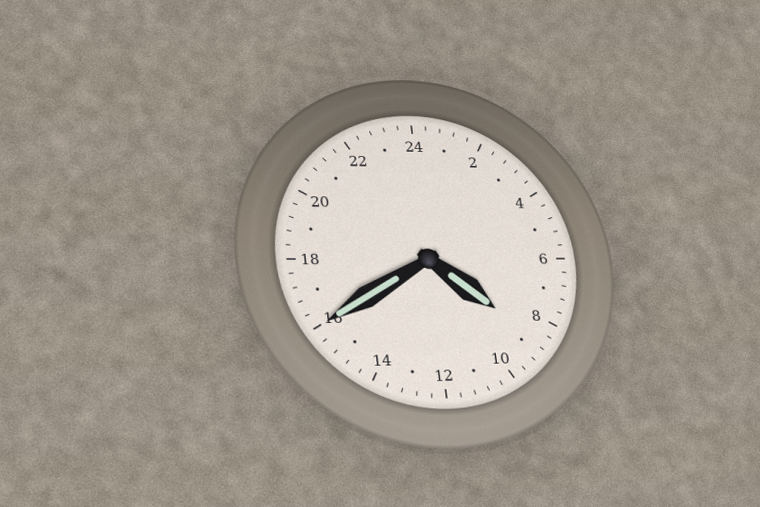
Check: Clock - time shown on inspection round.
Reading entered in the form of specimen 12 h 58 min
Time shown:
8 h 40 min
